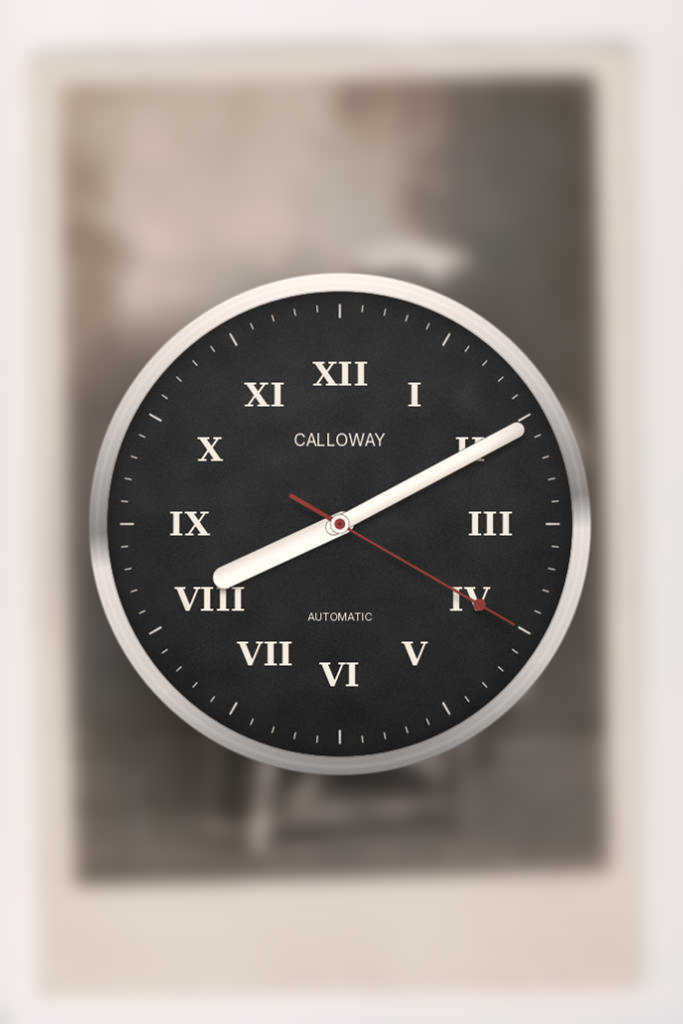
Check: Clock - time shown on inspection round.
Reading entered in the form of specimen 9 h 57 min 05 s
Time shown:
8 h 10 min 20 s
